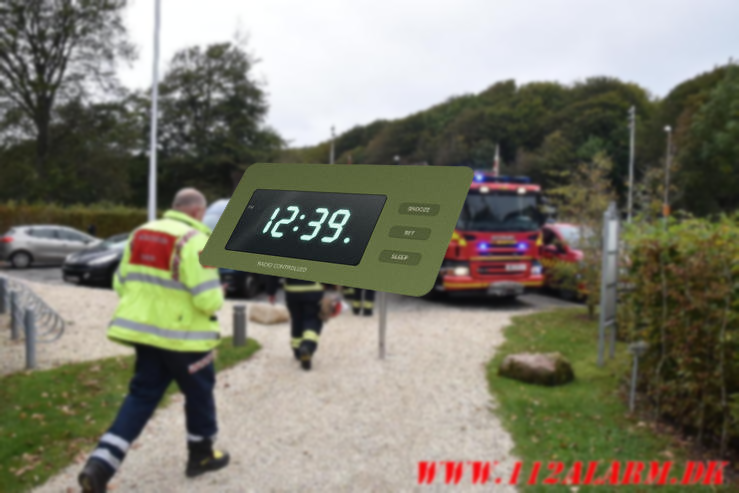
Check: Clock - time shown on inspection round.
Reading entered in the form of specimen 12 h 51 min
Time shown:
12 h 39 min
